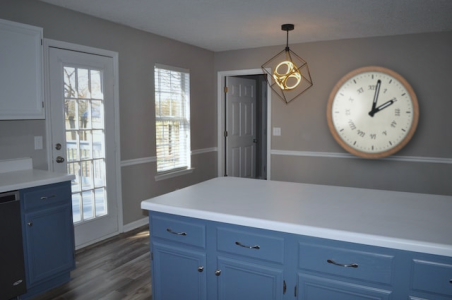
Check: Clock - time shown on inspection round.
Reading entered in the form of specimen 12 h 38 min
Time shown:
2 h 02 min
